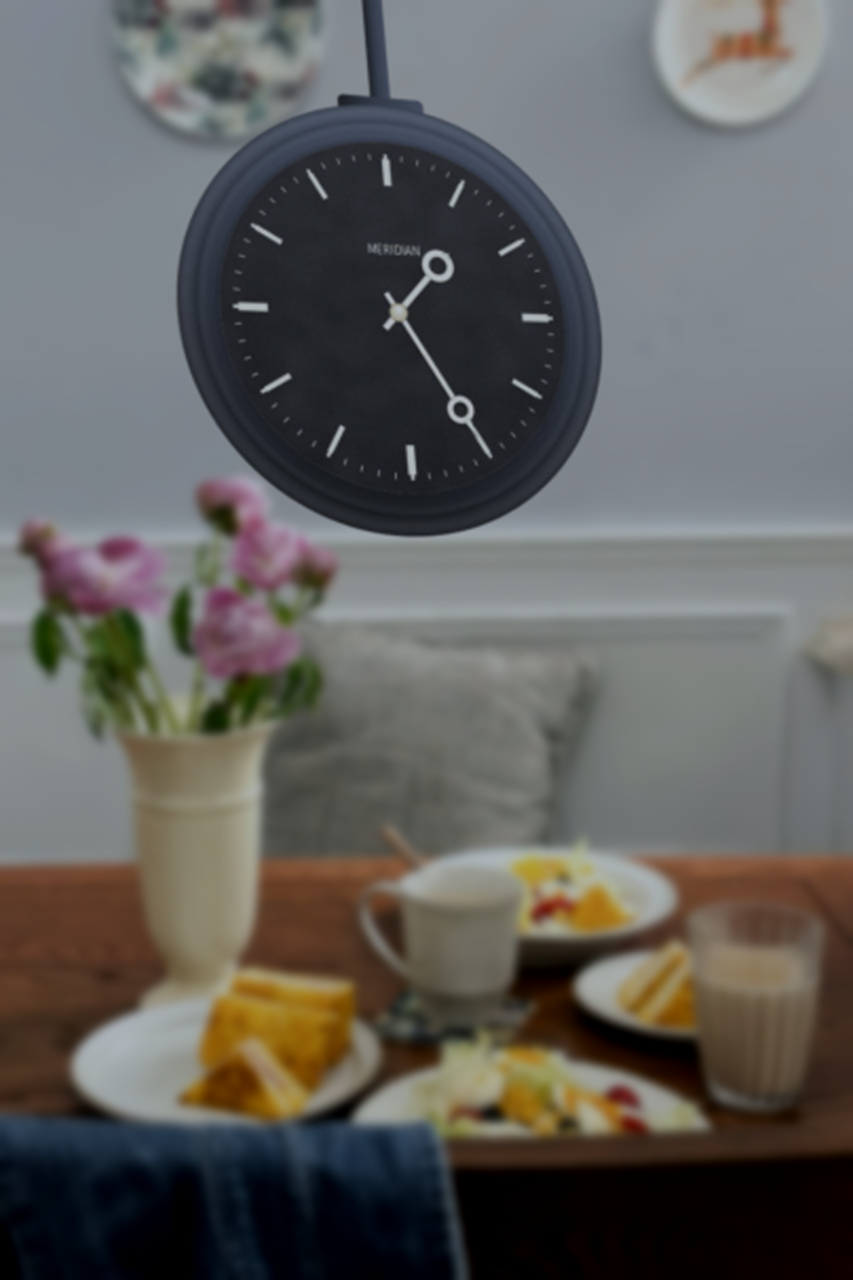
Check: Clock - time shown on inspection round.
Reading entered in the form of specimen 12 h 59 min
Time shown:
1 h 25 min
